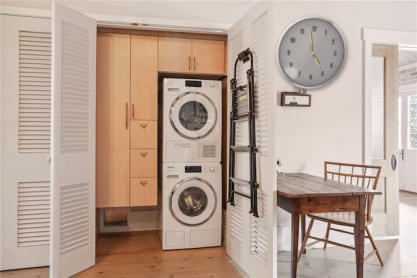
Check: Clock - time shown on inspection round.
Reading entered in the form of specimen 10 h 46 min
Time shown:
4 h 58 min
